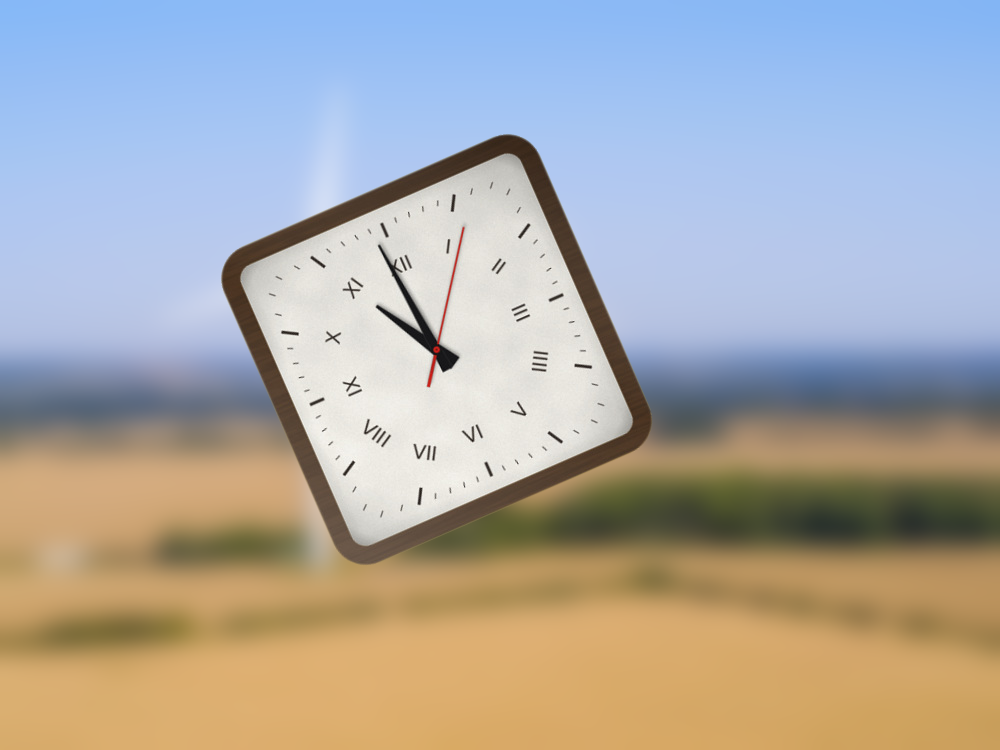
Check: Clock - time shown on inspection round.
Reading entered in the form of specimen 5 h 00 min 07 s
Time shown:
10 h 59 min 06 s
